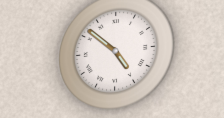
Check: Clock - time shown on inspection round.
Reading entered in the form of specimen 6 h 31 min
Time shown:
4 h 52 min
